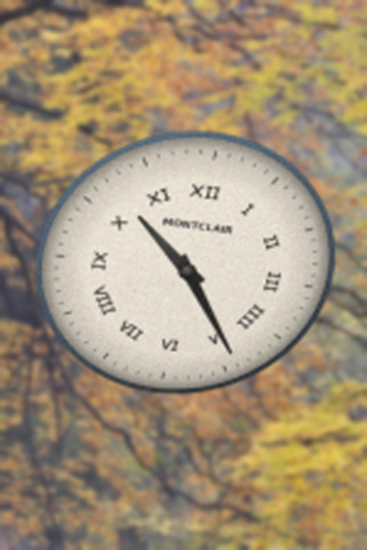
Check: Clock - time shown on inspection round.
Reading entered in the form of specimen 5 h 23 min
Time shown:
10 h 24 min
